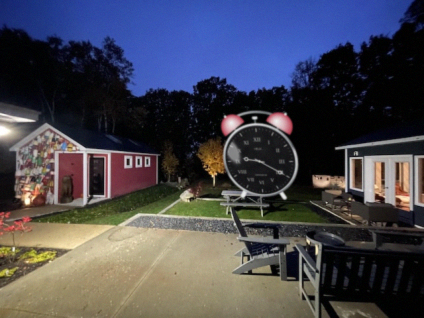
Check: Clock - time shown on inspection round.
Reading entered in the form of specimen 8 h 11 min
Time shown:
9 h 20 min
